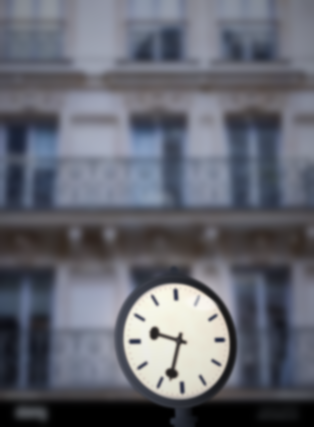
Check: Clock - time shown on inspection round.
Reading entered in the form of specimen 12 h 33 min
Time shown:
9 h 33 min
